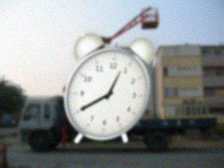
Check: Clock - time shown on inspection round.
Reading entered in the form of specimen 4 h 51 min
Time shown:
12 h 40 min
